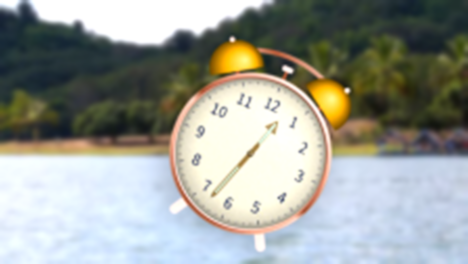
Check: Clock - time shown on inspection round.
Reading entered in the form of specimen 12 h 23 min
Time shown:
12 h 33 min
